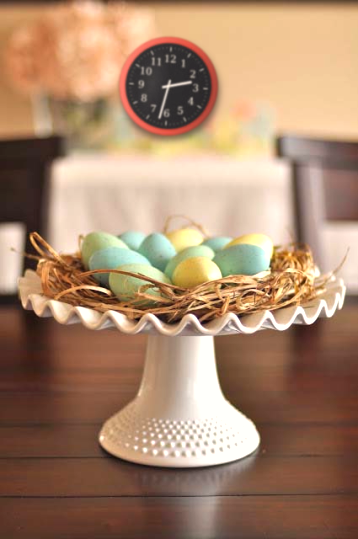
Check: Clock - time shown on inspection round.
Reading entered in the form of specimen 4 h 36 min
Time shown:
2 h 32 min
